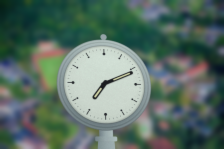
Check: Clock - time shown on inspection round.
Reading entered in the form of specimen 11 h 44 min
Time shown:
7 h 11 min
